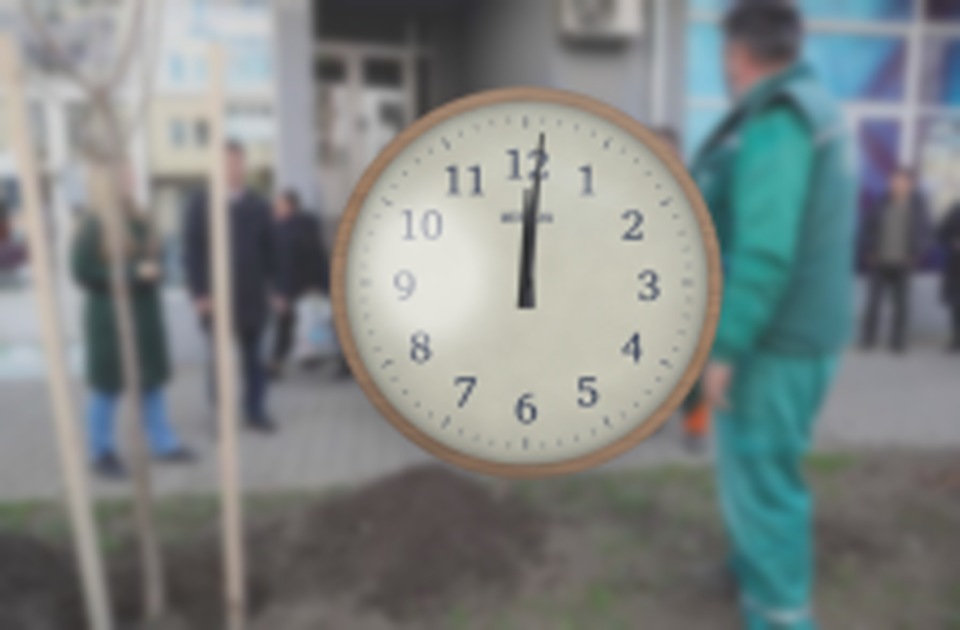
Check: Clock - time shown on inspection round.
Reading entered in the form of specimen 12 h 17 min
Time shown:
12 h 01 min
